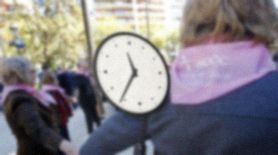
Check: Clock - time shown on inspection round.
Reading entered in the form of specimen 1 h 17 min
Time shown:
11 h 36 min
